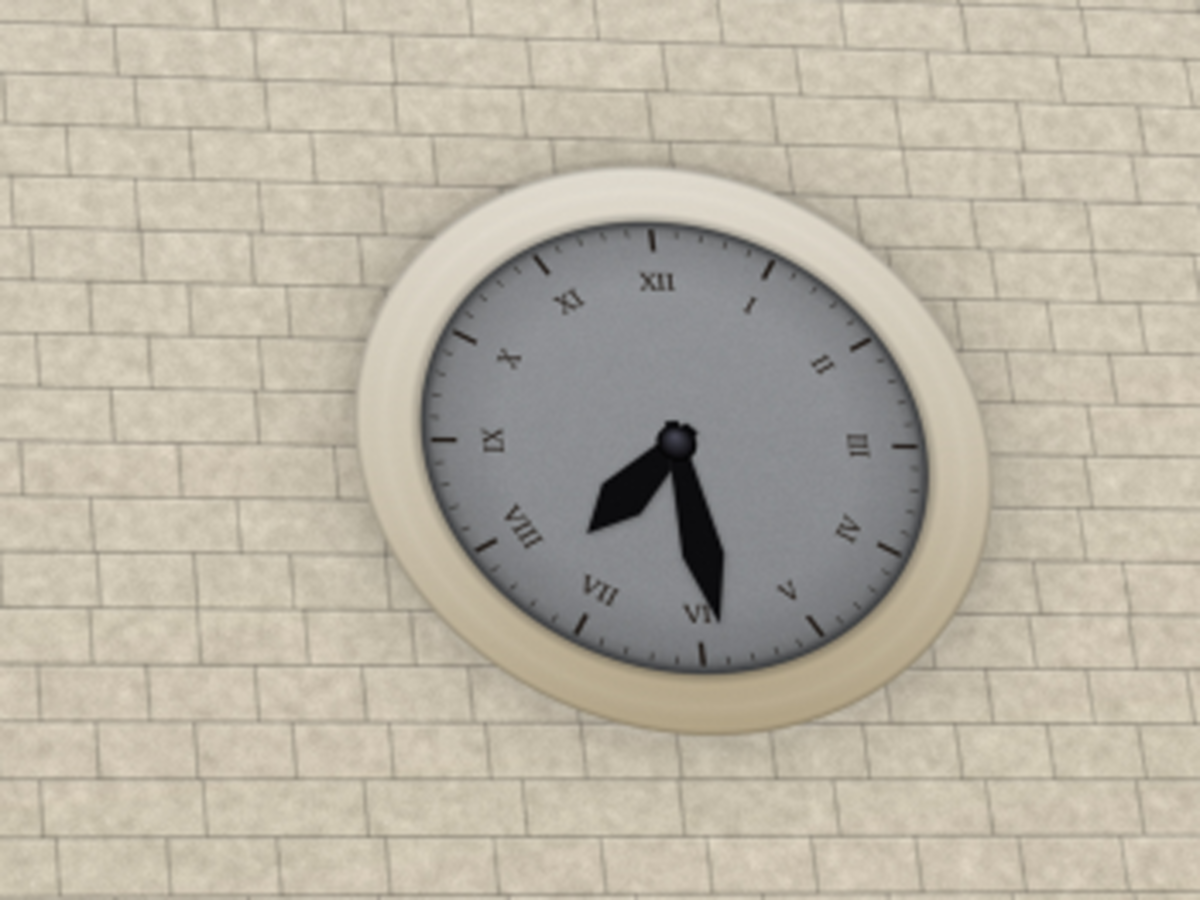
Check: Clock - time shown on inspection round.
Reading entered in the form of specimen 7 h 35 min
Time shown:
7 h 29 min
